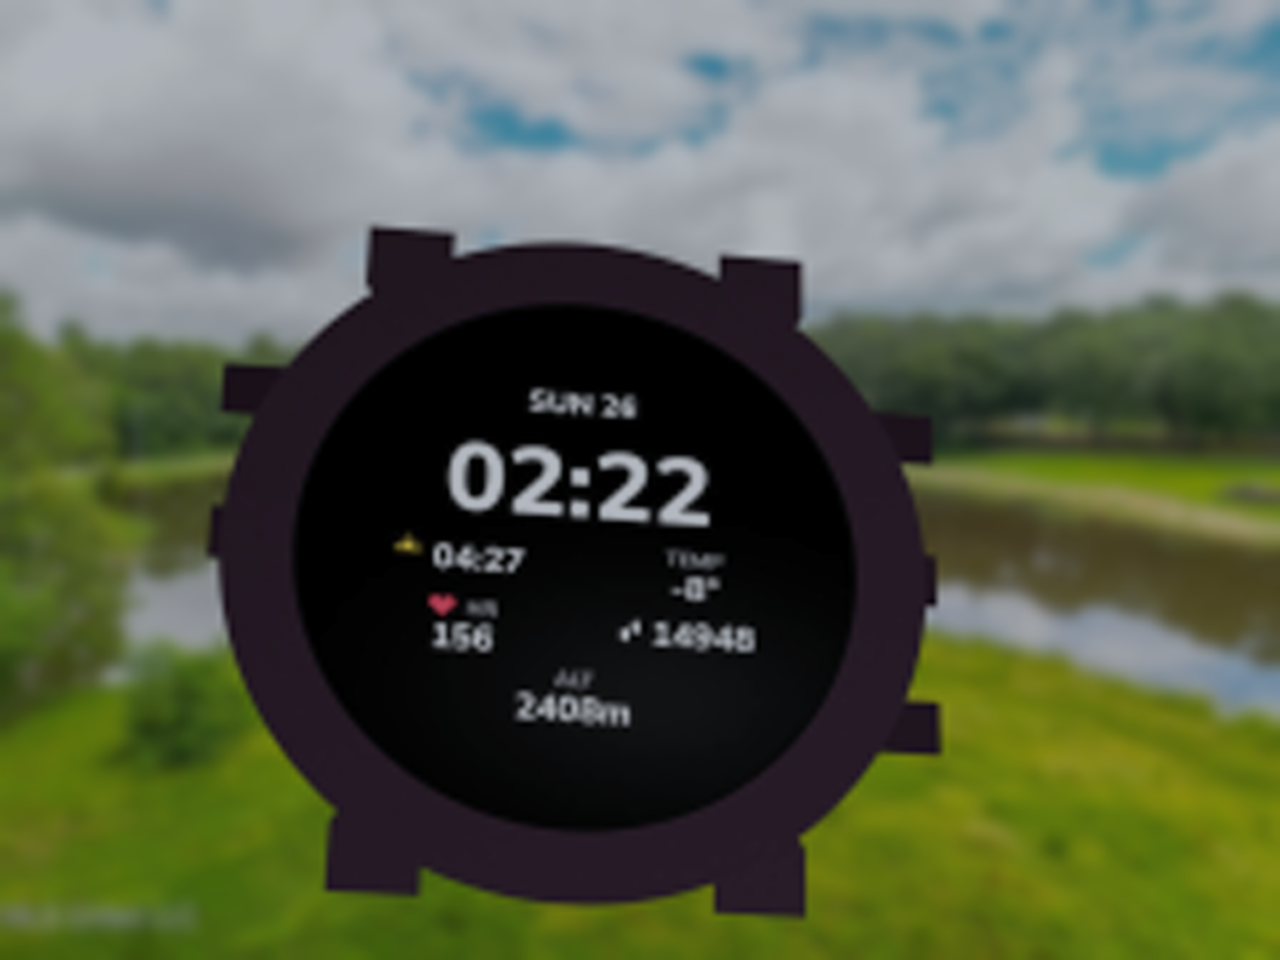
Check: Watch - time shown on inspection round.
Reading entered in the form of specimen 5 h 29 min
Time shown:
2 h 22 min
